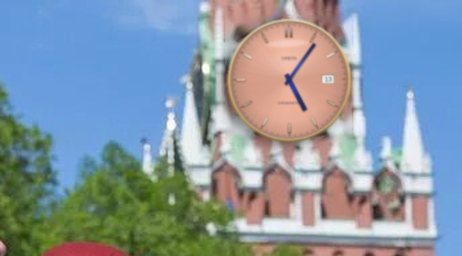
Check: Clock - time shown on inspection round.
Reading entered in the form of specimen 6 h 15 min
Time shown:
5 h 06 min
